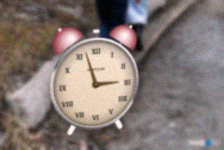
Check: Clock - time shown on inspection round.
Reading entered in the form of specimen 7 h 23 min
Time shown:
2 h 57 min
